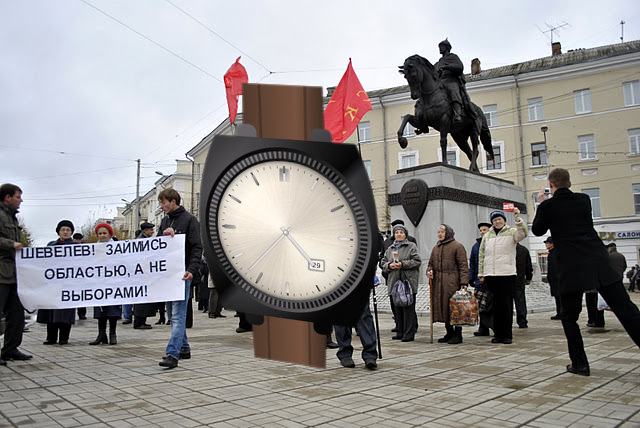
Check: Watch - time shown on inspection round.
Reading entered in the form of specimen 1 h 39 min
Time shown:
4 h 37 min
